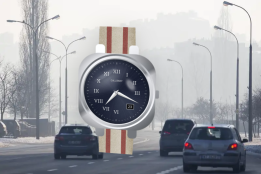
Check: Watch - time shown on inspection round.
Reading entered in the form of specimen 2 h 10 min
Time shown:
7 h 19 min
